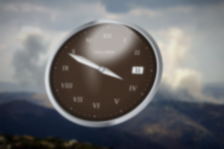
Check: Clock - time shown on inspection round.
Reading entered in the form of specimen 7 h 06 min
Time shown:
3 h 49 min
